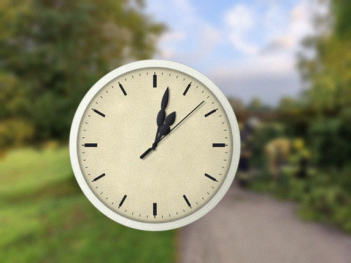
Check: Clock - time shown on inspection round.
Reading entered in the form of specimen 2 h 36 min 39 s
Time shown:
1 h 02 min 08 s
